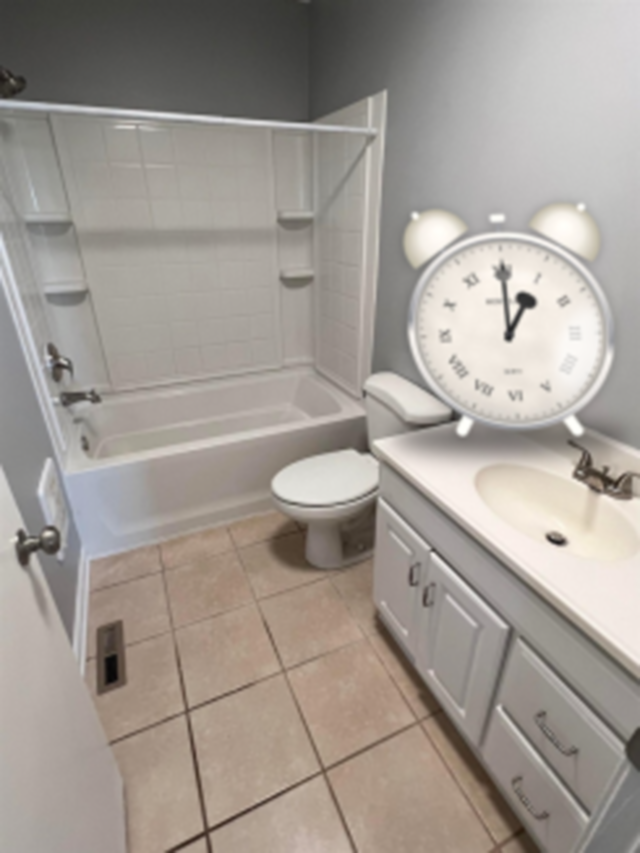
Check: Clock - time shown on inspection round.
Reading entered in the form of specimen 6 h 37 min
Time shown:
1 h 00 min
